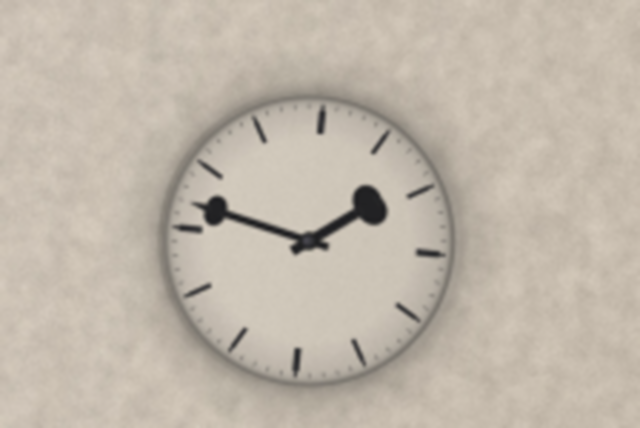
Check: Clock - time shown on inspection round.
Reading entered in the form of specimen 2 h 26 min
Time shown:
1 h 47 min
